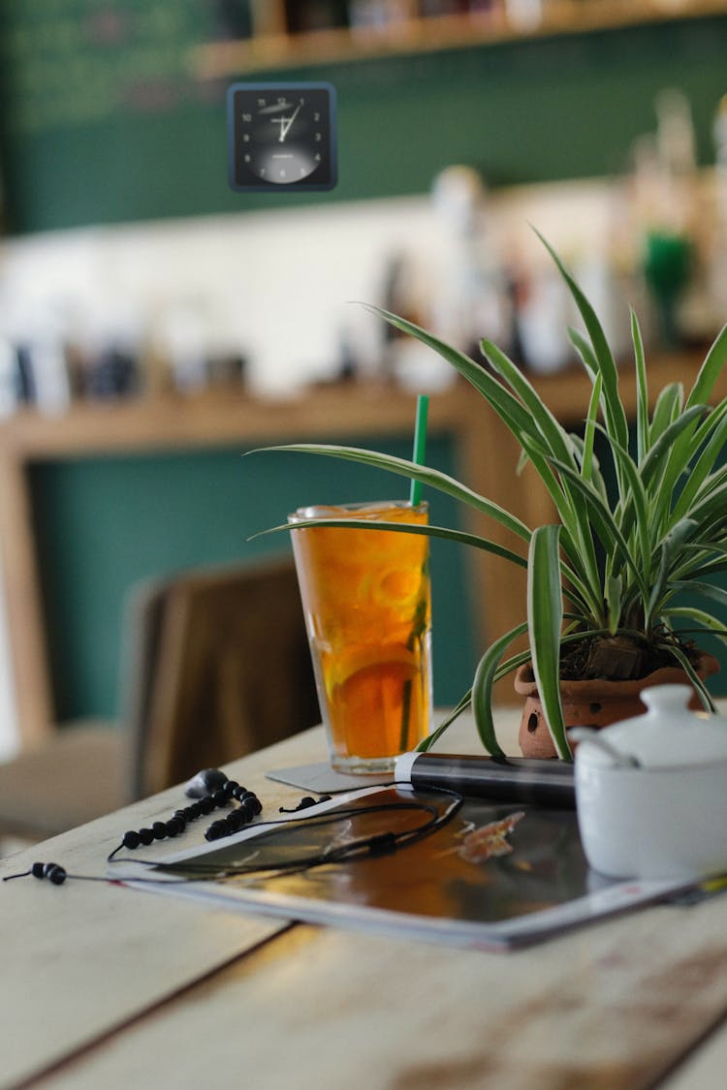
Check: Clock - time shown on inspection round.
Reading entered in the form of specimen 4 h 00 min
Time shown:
12 h 05 min
